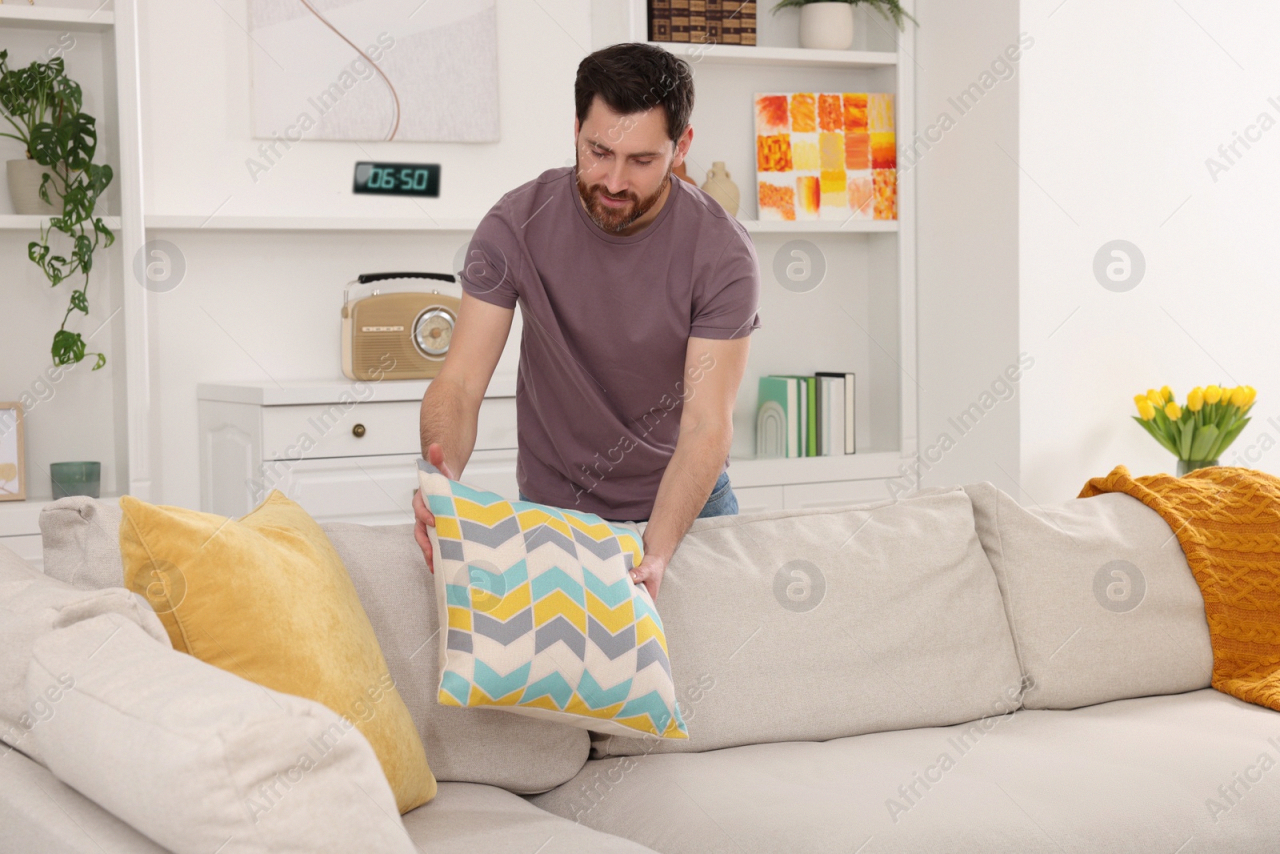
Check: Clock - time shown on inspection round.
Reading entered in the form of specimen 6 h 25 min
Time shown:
6 h 50 min
